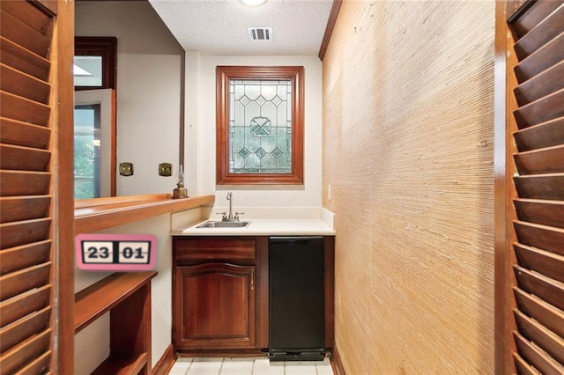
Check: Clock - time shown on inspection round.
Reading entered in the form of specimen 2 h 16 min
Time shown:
23 h 01 min
